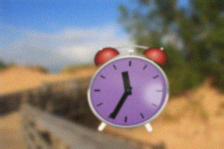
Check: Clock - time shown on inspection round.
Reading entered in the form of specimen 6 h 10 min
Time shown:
11 h 34 min
